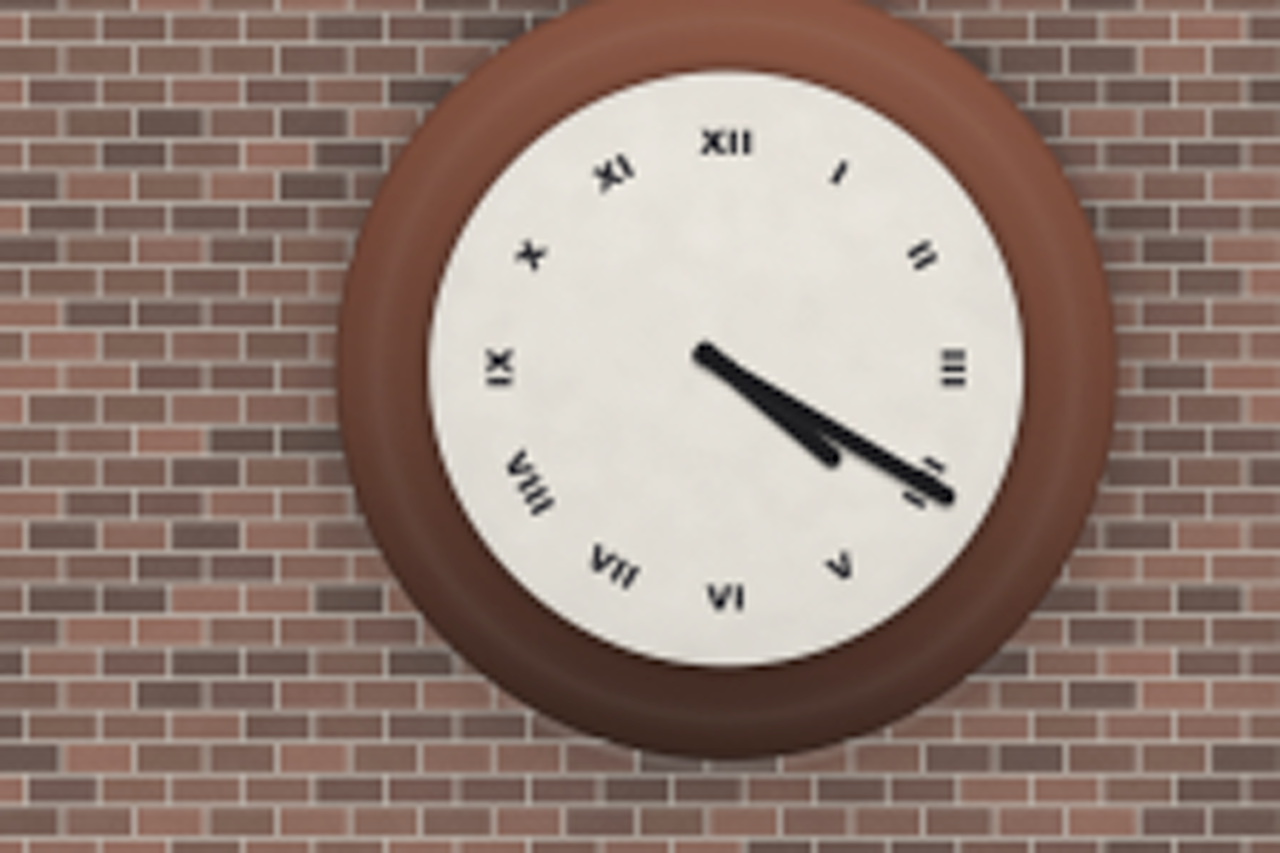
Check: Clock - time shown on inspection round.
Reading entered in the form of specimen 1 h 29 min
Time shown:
4 h 20 min
